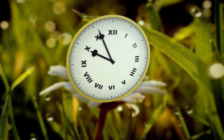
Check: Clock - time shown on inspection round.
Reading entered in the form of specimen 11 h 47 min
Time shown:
9 h 56 min
